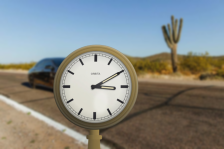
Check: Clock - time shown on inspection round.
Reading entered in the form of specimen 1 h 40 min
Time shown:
3 h 10 min
